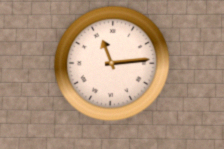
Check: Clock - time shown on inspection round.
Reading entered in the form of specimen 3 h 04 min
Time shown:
11 h 14 min
